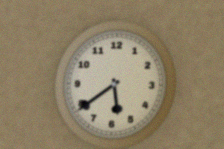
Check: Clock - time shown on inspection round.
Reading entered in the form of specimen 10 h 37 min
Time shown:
5 h 39 min
